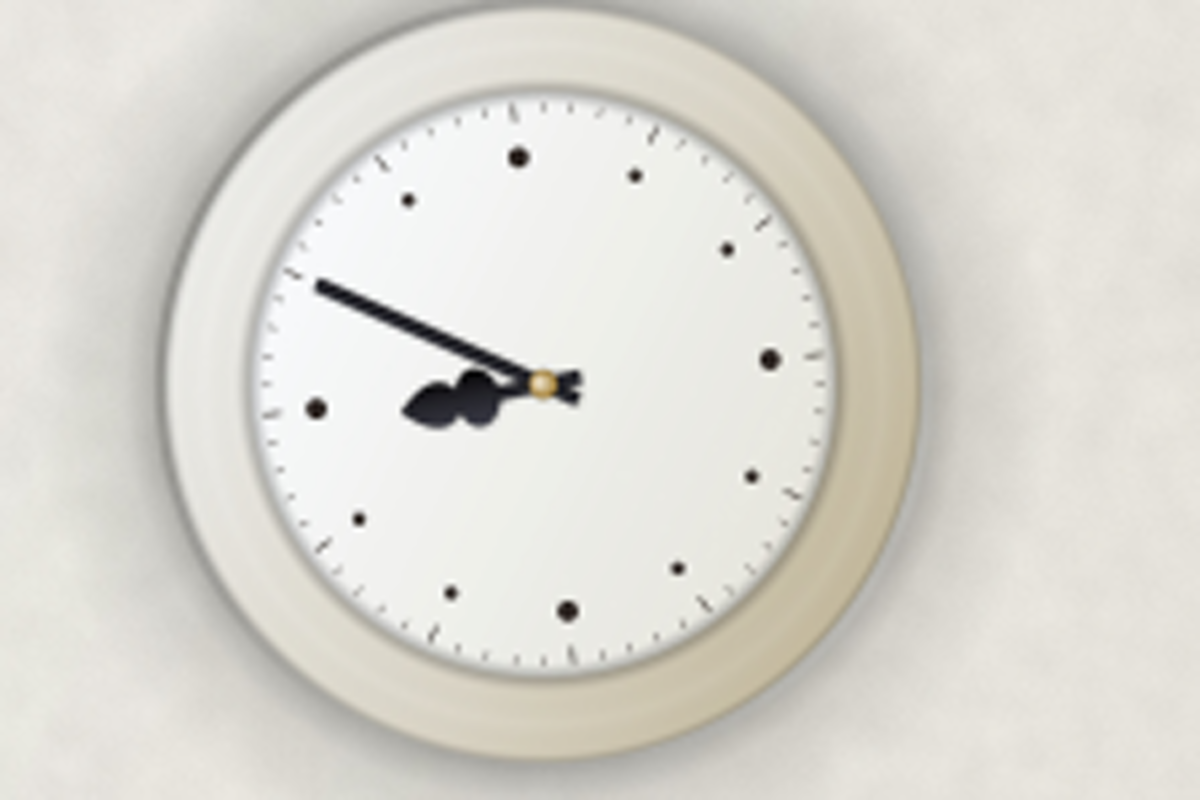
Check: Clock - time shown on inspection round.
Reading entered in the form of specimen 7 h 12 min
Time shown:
8 h 50 min
